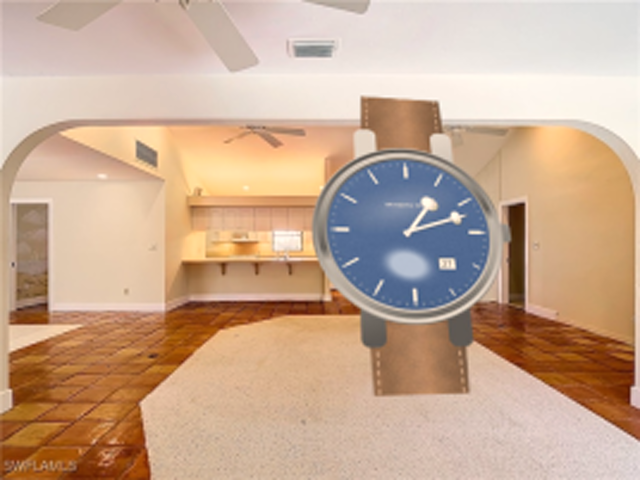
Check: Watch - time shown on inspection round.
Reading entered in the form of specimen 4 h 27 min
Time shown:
1 h 12 min
